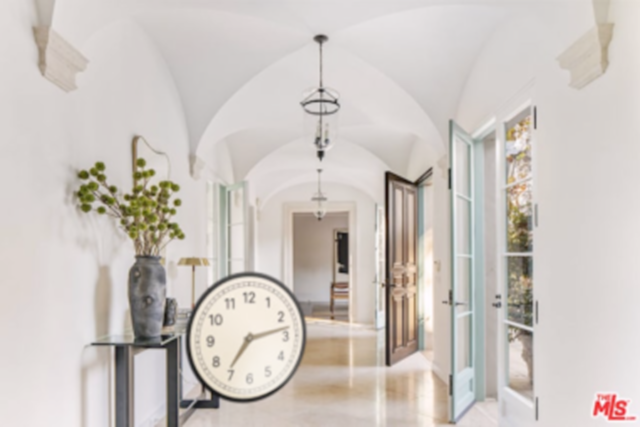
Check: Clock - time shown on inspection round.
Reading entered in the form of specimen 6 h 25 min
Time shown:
7 h 13 min
